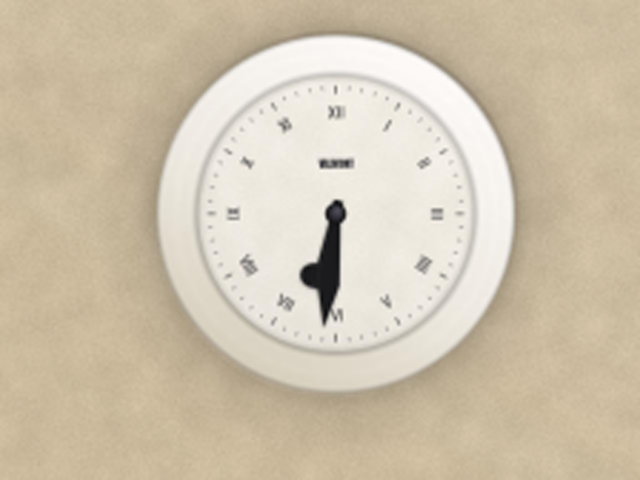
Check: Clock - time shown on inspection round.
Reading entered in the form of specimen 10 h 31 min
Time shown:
6 h 31 min
